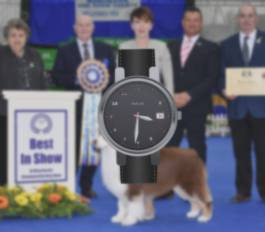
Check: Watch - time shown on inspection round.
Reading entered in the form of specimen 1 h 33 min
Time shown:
3 h 31 min
